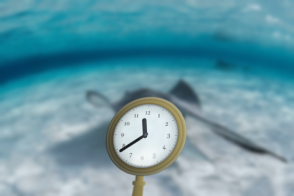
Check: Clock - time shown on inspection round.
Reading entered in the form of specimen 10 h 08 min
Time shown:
11 h 39 min
